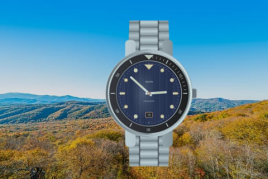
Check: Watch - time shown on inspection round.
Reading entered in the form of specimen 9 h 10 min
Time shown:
2 h 52 min
